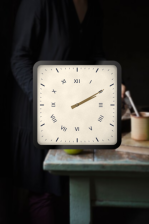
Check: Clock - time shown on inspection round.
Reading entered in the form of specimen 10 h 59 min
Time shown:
2 h 10 min
